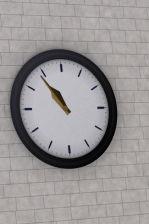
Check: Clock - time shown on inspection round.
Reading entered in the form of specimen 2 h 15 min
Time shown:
10 h 54 min
